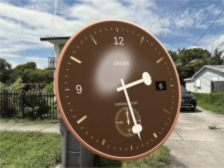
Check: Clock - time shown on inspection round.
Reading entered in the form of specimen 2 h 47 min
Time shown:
2 h 28 min
